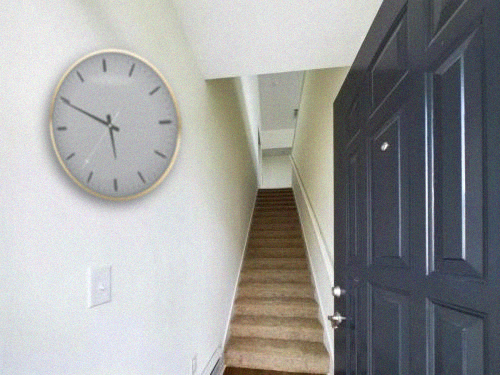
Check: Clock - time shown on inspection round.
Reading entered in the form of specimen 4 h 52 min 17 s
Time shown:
5 h 49 min 37 s
